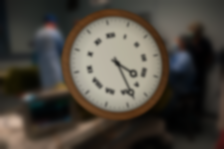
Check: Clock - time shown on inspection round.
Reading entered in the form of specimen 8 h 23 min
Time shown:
4 h 28 min
